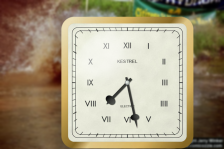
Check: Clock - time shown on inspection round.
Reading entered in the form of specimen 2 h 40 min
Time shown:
7 h 28 min
